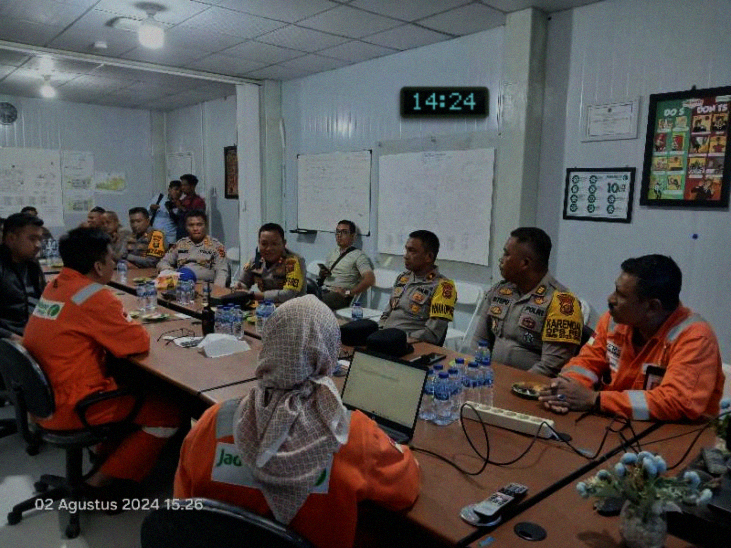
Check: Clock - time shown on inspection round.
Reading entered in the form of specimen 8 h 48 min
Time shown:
14 h 24 min
